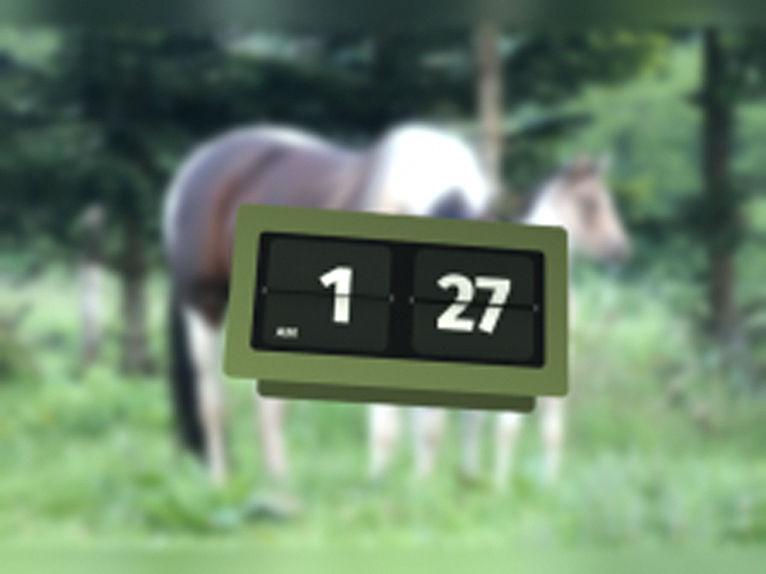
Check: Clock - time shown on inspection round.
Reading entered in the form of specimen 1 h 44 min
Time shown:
1 h 27 min
